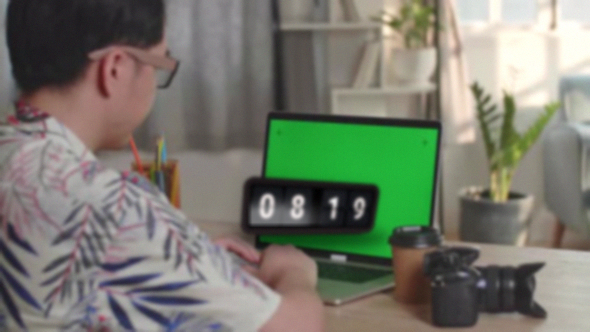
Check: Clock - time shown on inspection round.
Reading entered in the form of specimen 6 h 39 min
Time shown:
8 h 19 min
